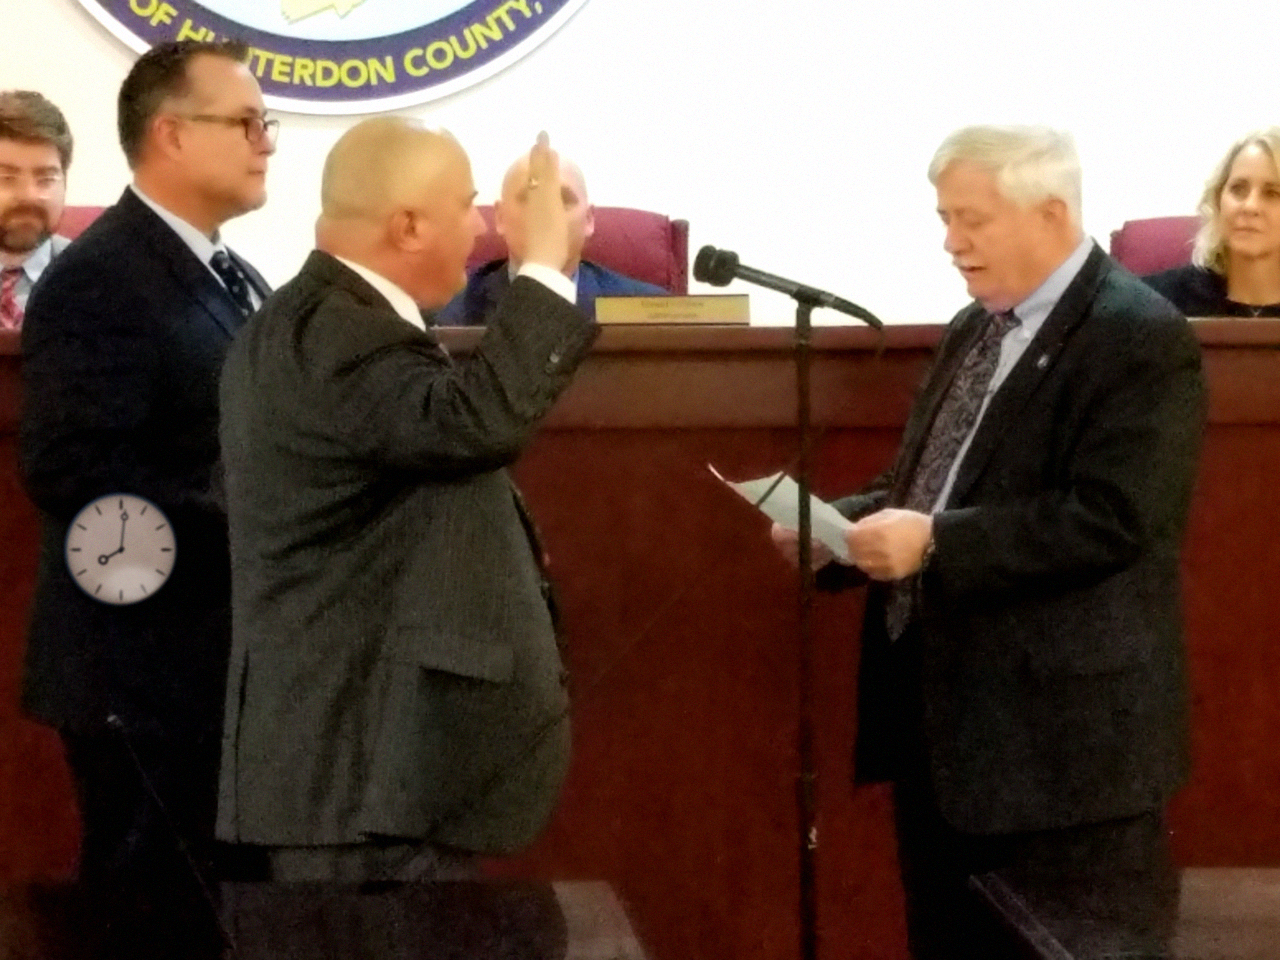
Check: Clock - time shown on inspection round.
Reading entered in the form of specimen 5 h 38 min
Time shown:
8 h 01 min
